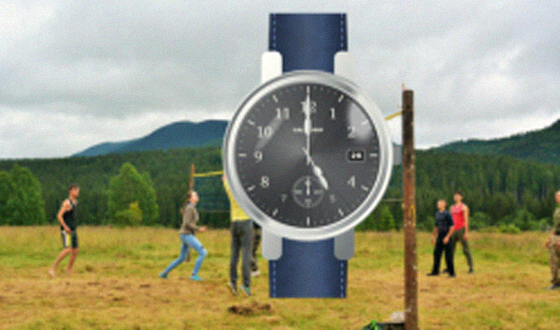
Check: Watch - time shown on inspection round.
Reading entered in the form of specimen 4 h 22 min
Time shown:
5 h 00 min
